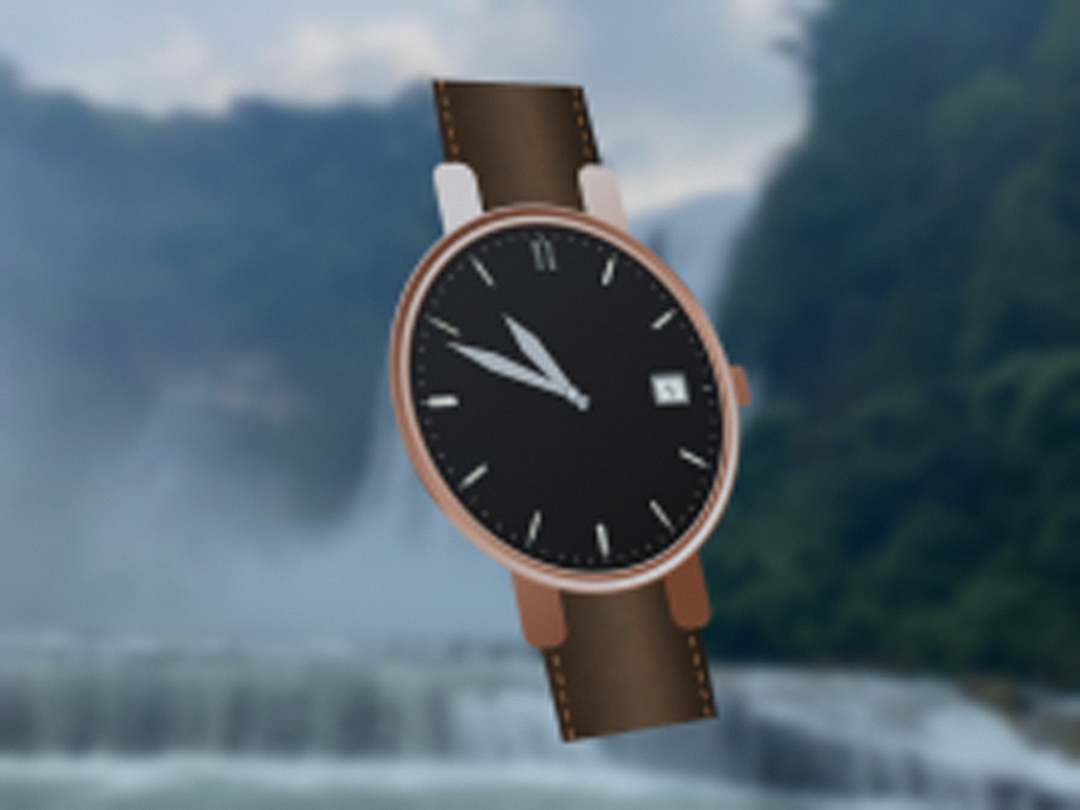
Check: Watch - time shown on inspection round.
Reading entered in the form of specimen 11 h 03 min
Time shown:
10 h 49 min
